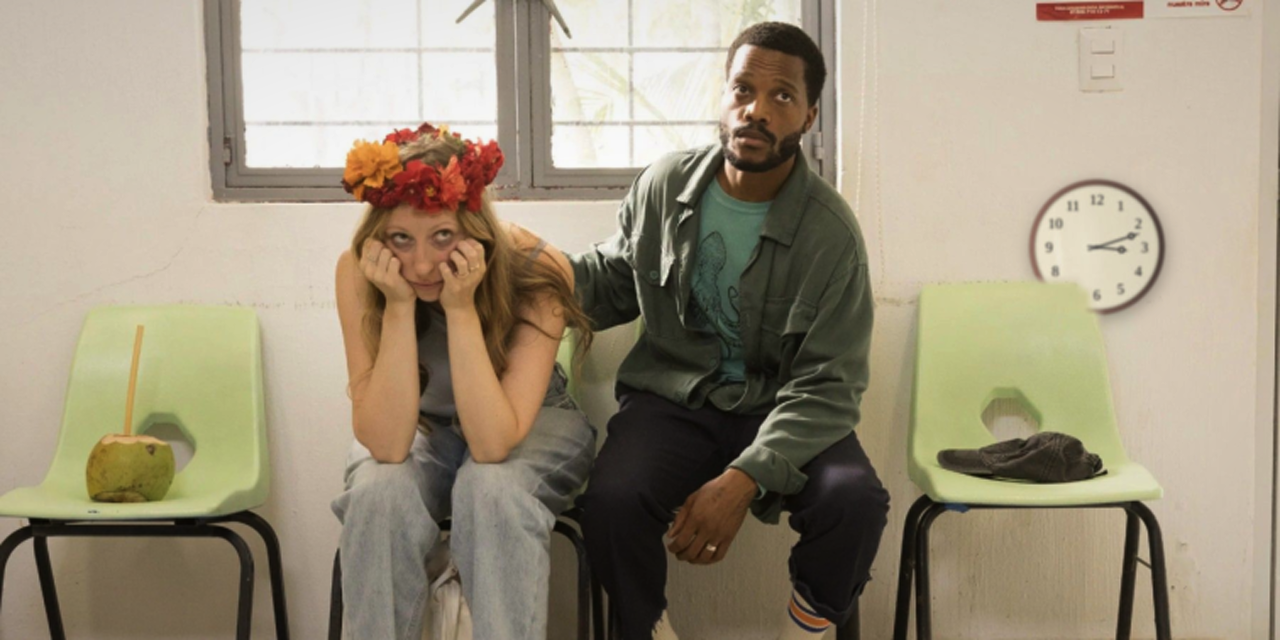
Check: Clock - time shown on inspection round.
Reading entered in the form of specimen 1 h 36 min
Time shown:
3 h 12 min
